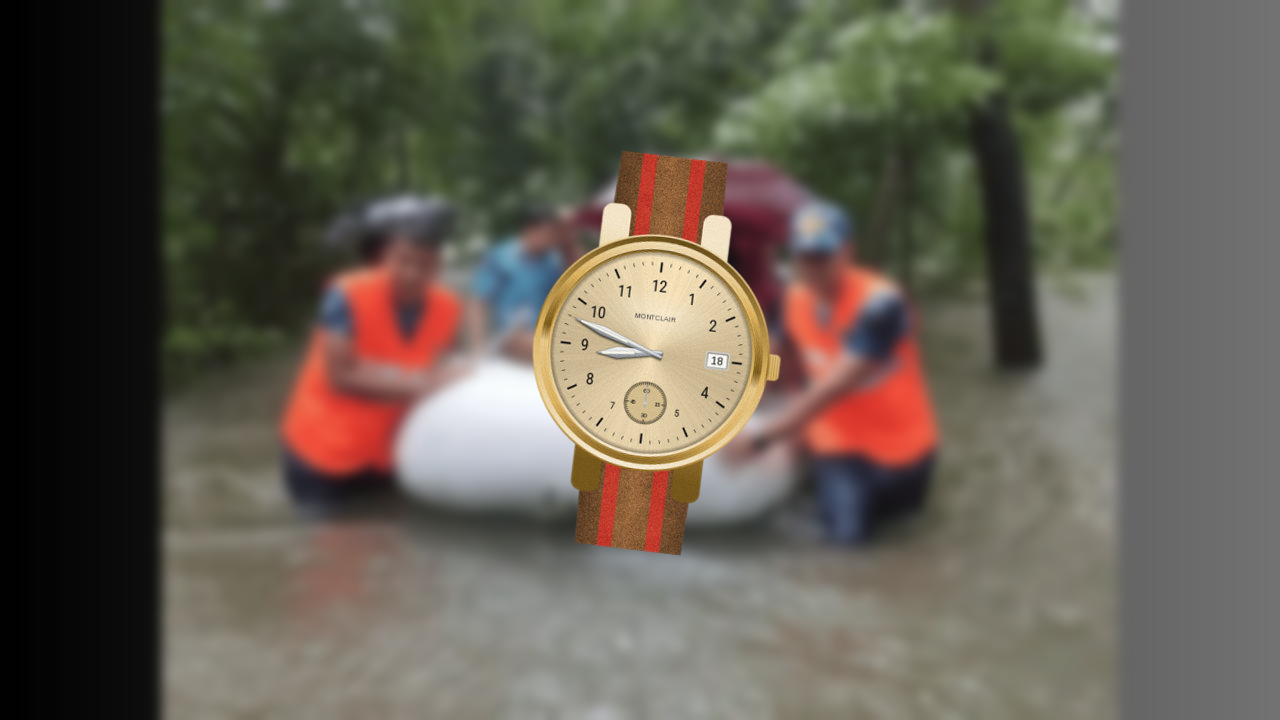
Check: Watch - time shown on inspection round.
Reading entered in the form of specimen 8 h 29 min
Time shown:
8 h 48 min
